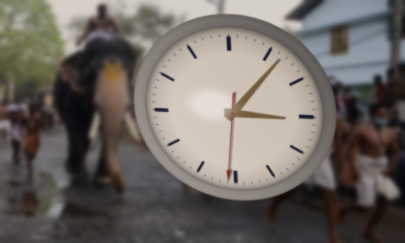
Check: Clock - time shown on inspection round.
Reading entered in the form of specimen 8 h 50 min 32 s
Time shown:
3 h 06 min 31 s
